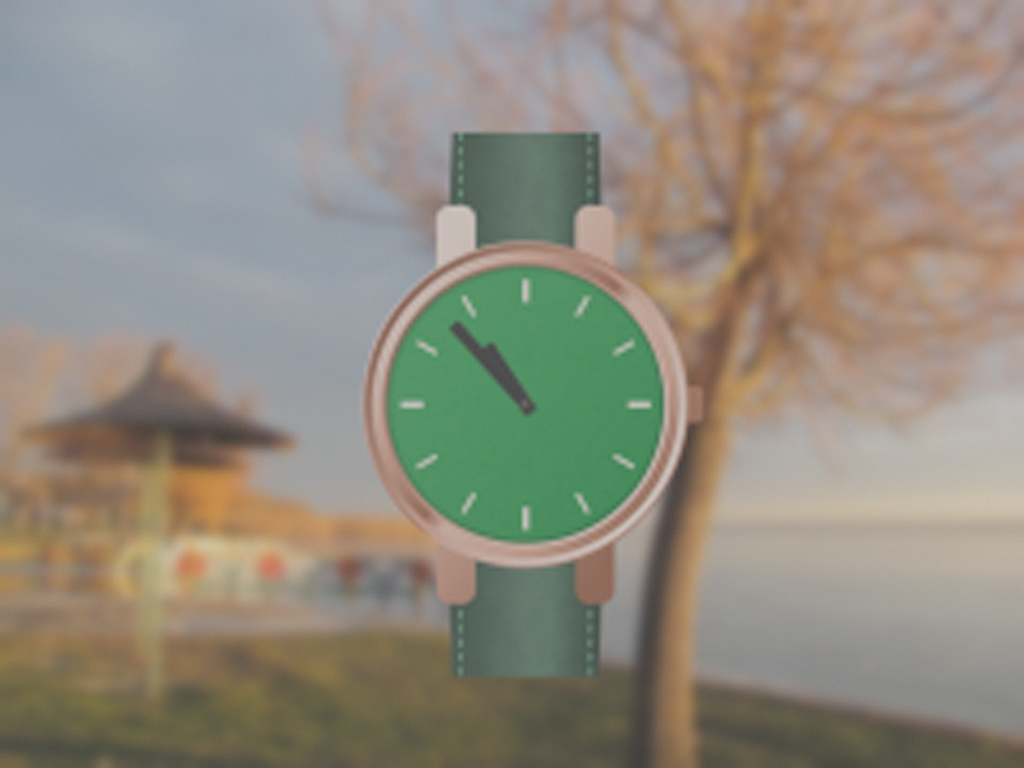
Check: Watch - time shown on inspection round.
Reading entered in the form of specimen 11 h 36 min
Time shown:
10 h 53 min
